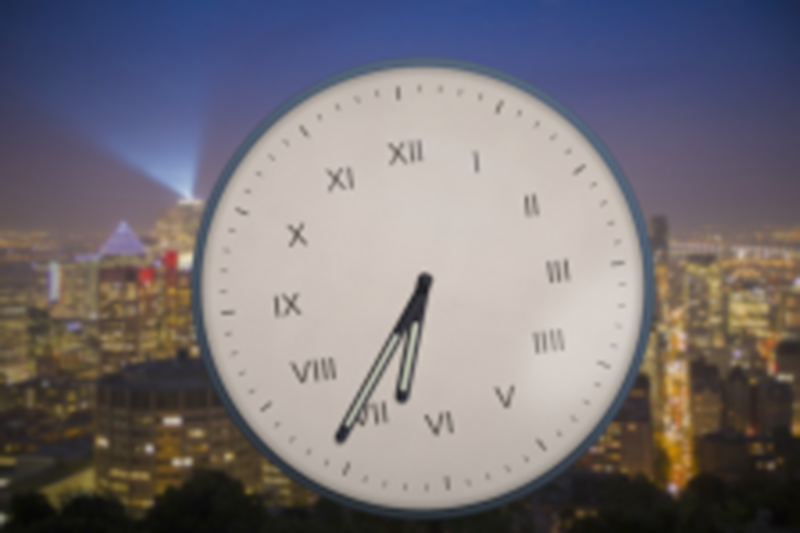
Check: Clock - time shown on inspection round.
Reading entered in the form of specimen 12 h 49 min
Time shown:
6 h 36 min
